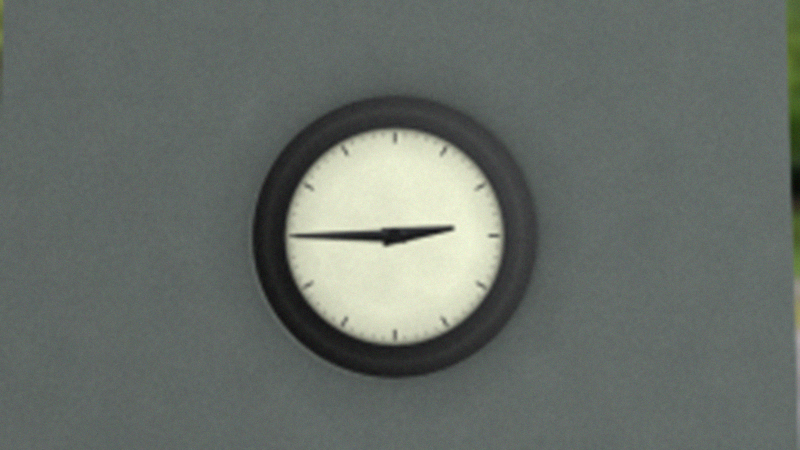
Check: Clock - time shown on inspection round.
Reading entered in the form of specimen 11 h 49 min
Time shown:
2 h 45 min
